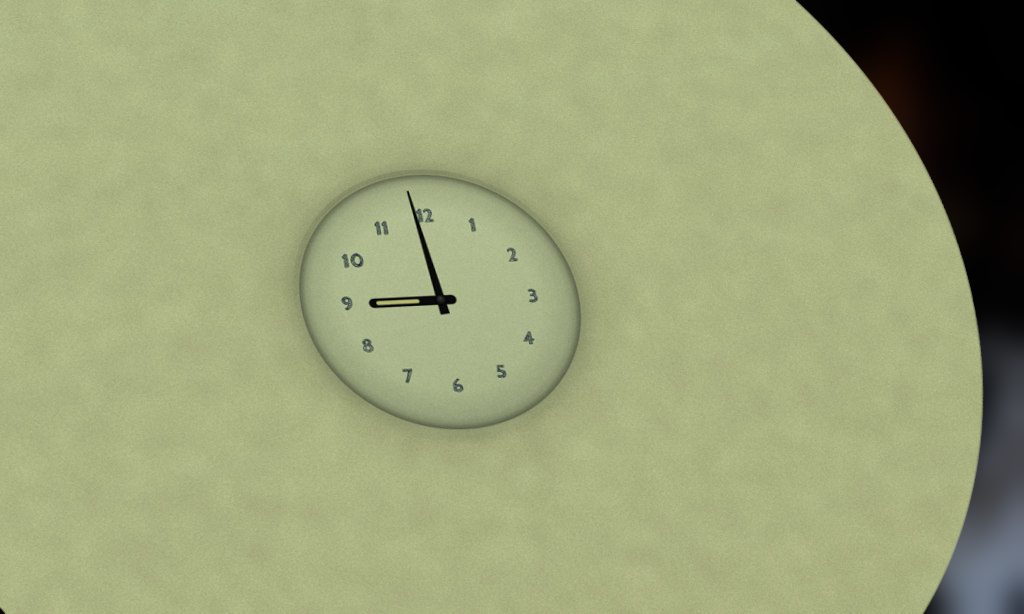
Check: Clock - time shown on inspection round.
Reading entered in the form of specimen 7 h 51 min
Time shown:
8 h 59 min
